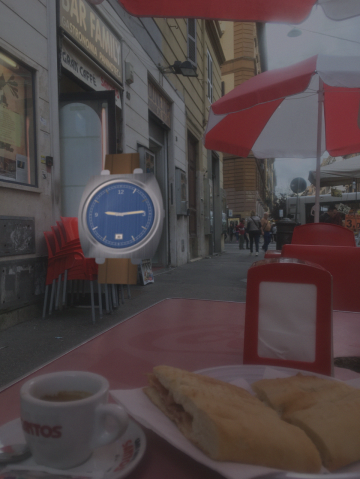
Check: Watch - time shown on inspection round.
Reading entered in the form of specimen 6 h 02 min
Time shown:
9 h 14 min
